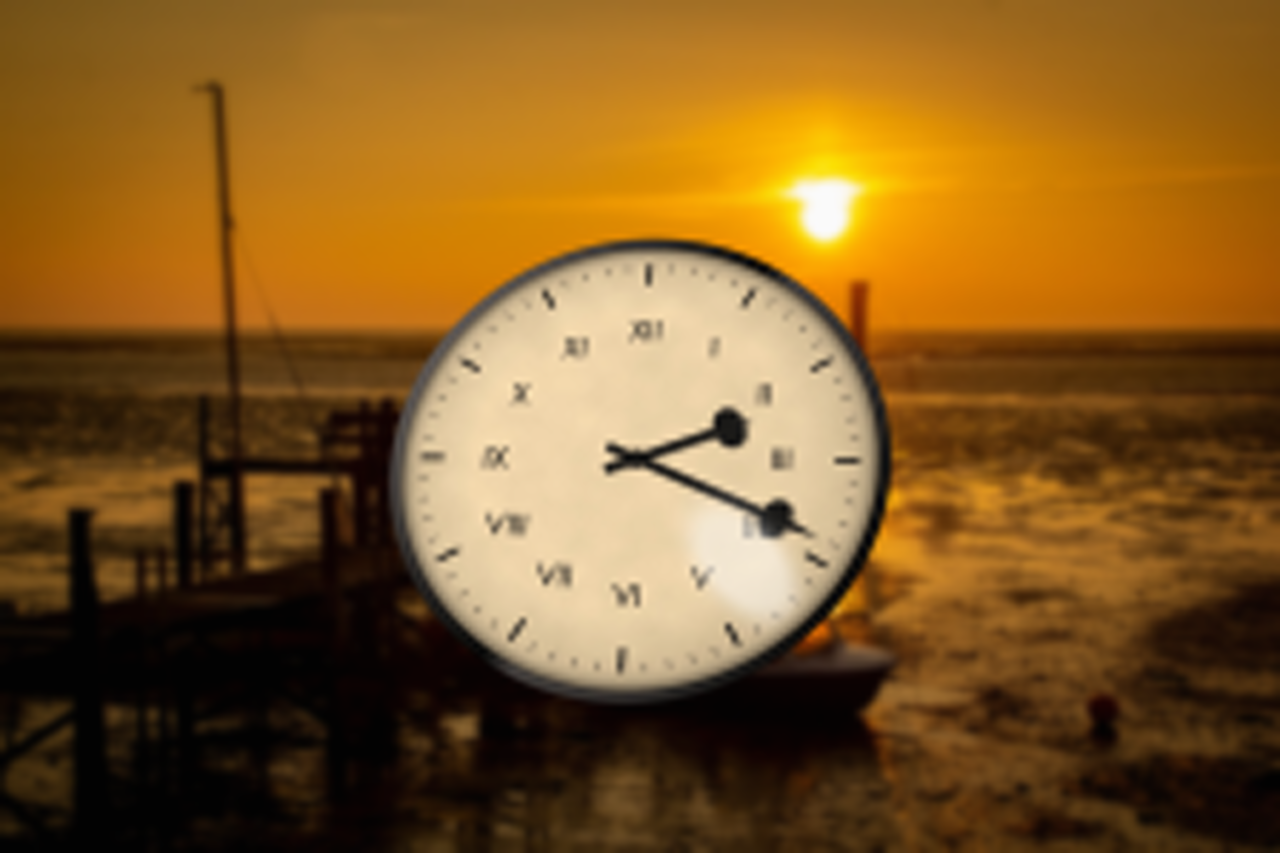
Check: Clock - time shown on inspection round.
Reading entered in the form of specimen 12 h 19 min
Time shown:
2 h 19 min
